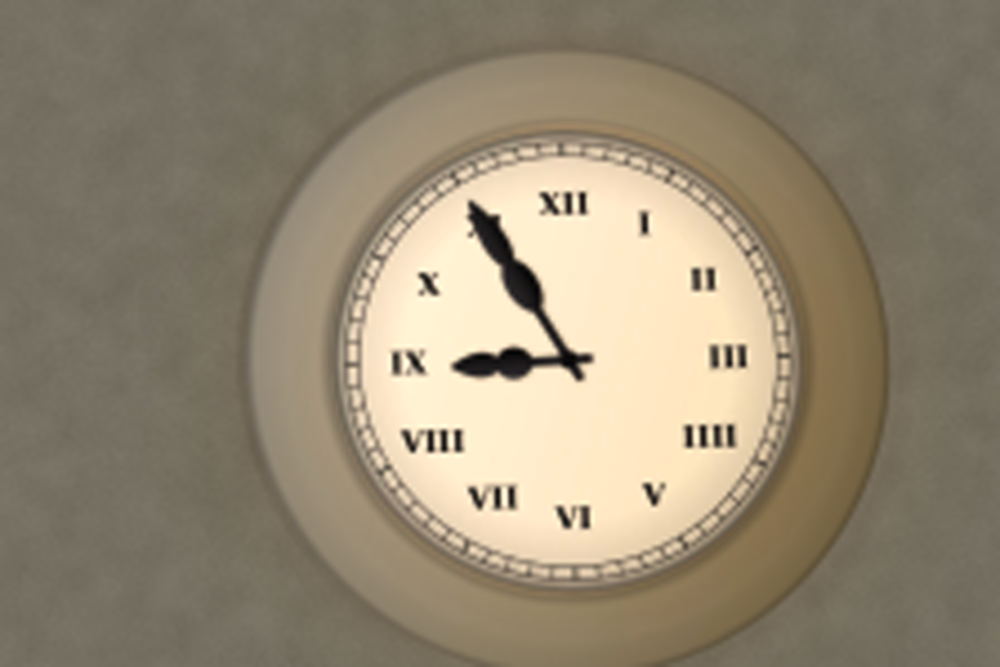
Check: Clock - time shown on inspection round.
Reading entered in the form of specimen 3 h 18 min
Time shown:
8 h 55 min
